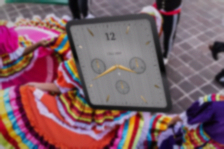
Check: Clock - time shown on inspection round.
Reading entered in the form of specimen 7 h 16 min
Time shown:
3 h 41 min
